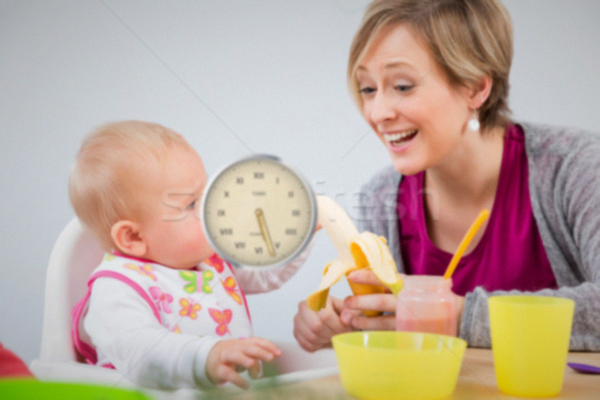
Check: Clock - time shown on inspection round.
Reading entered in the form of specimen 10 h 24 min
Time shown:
5 h 27 min
